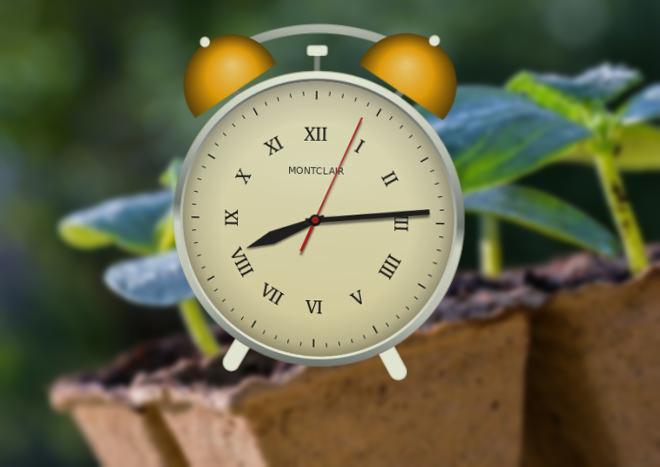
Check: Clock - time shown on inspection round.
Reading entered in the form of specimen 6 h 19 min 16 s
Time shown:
8 h 14 min 04 s
